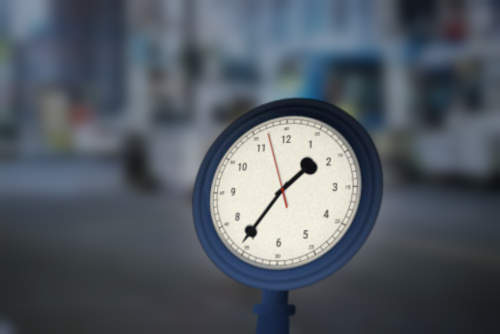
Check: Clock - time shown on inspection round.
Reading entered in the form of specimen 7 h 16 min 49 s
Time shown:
1 h 35 min 57 s
